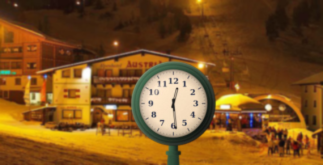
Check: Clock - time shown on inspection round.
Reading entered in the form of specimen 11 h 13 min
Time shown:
12 h 29 min
